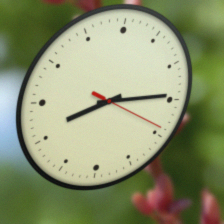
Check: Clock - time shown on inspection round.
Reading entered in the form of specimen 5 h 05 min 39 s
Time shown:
8 h 14 min 19 s
